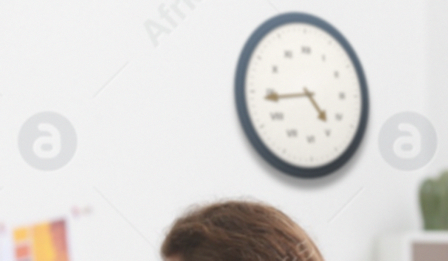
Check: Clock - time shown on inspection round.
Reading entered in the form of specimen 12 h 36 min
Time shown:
4 h 44 min
